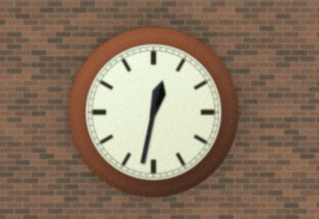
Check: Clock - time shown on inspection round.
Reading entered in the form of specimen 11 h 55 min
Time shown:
12 h 32 min
